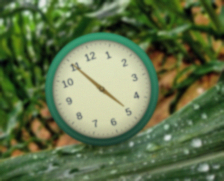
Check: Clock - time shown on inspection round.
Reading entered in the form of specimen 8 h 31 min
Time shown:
4 h 55 min
